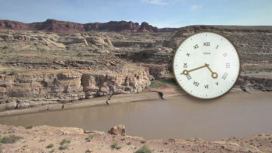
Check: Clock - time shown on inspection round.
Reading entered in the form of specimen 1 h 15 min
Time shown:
4 h 42 min
